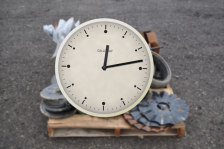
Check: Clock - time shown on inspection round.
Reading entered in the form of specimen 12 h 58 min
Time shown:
12 h 13 min
